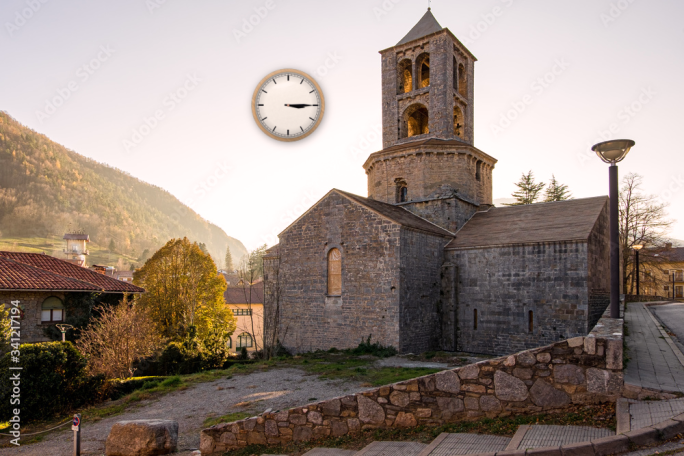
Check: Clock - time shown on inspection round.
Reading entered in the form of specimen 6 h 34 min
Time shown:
3 h 15 min
